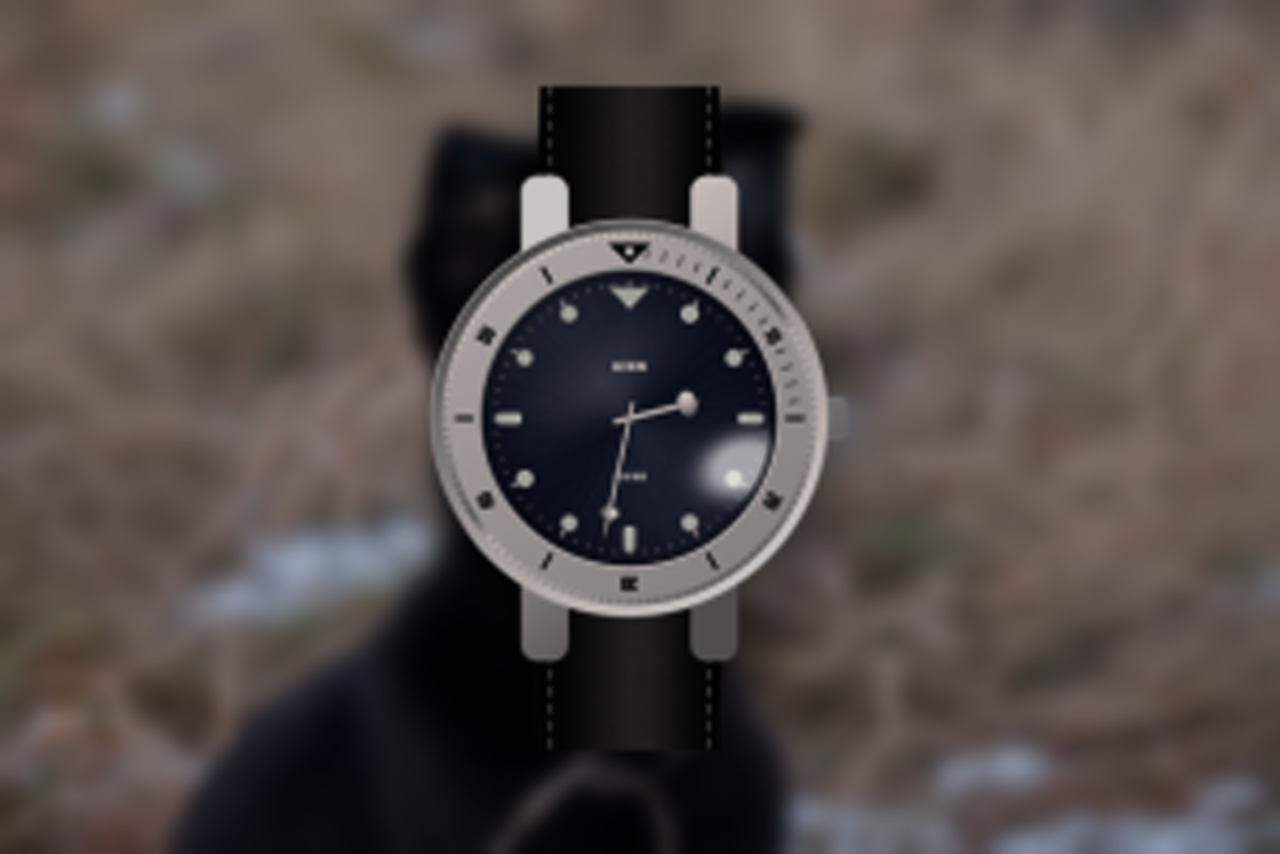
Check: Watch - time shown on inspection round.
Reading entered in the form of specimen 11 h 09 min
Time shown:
2 h 32 min
